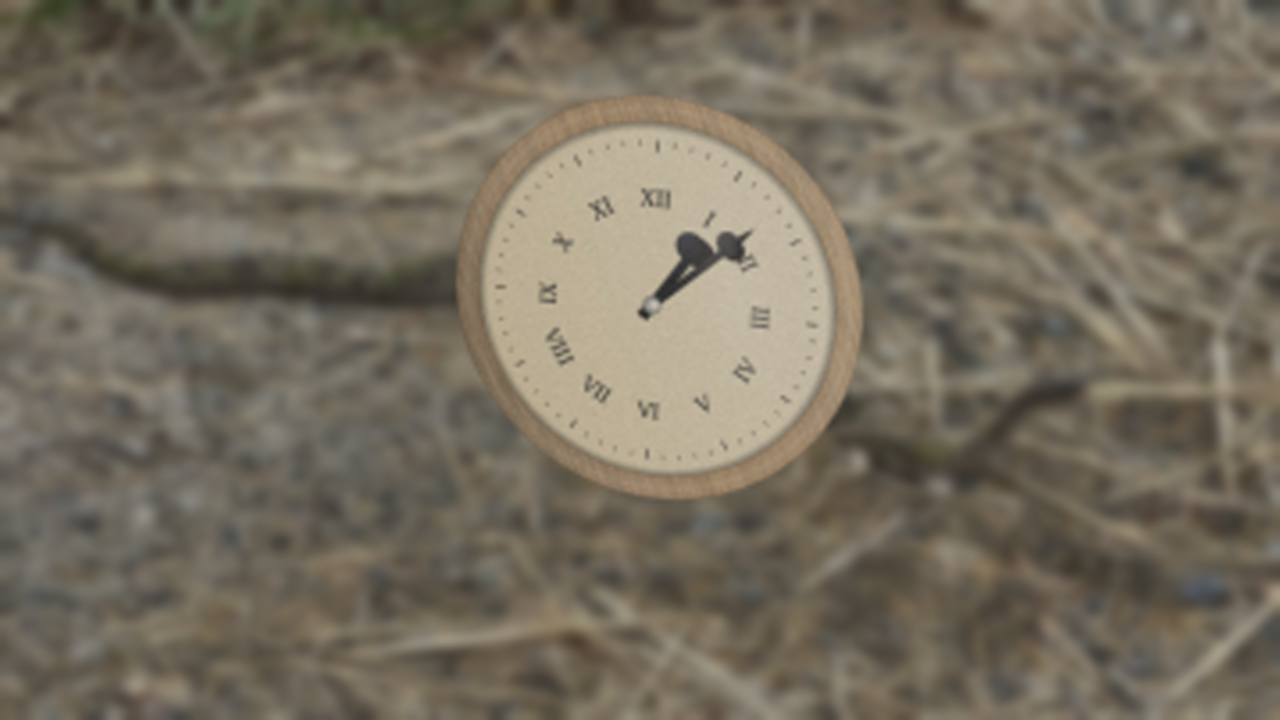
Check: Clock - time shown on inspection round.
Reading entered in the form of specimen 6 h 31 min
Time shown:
1 h 08 min
